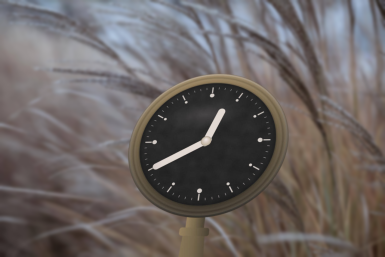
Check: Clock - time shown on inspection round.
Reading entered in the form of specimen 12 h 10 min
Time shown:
12 h 40 min
